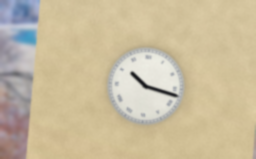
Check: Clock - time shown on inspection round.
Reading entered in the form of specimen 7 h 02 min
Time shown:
10 h 17 min
